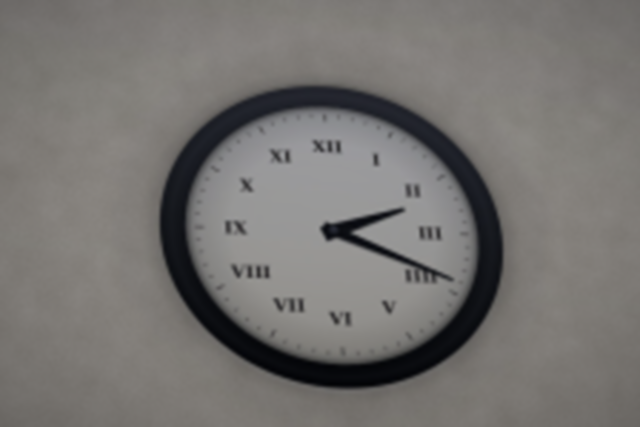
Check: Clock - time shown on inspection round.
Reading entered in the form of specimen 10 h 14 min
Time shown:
2 h 19 min
